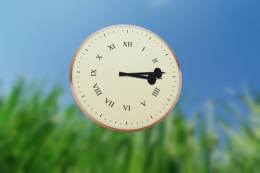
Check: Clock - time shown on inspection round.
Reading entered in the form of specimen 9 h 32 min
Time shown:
3 h 14 min
